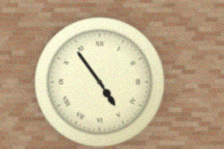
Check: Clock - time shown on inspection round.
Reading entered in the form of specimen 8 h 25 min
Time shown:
4 h 54 min
